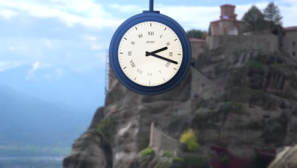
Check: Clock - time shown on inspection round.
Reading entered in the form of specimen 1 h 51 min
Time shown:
2 h 18 min
